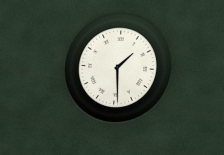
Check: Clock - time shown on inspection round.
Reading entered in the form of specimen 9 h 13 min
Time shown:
1 h 29 min
